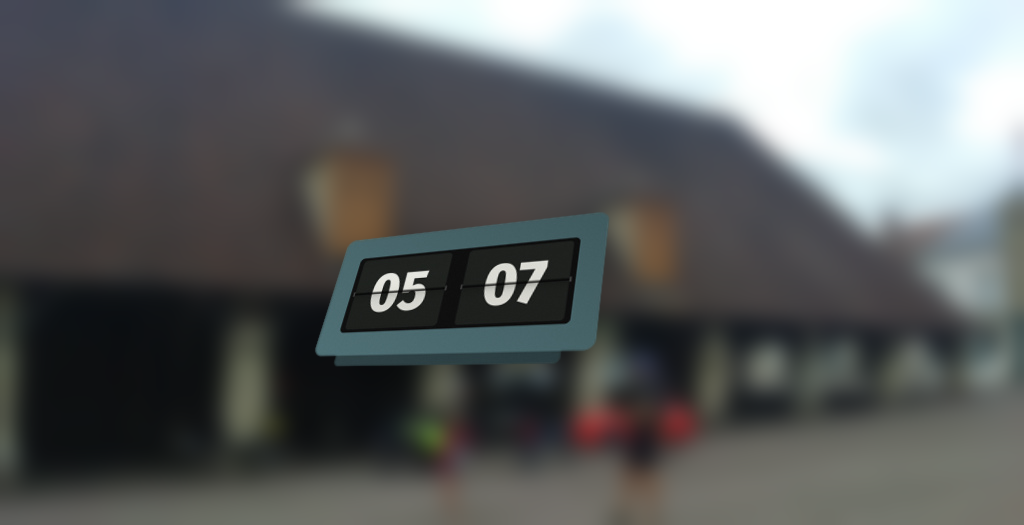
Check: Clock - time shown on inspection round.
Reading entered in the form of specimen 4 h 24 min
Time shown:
5 h 07 min
